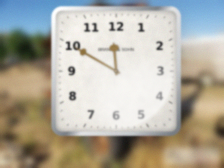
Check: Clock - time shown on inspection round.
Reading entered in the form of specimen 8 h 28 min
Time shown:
11 h 50 min
